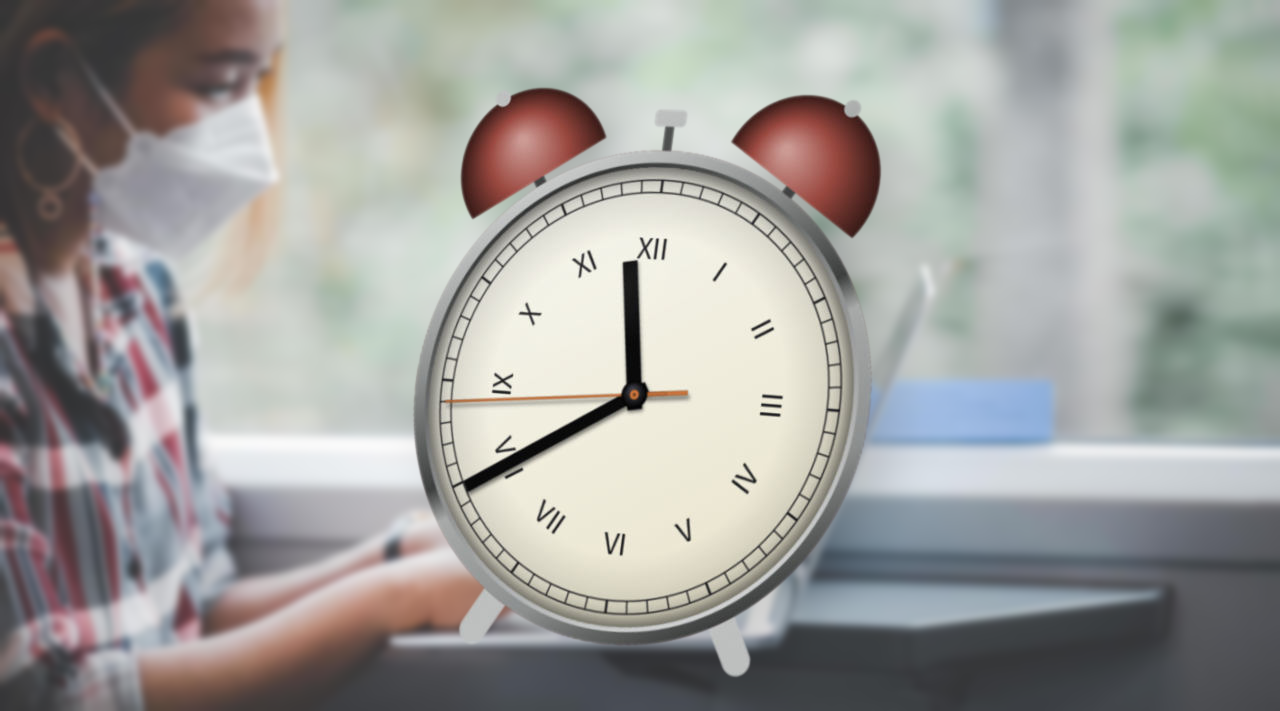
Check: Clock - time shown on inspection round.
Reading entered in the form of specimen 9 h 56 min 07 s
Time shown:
11 h 39 min 44 s
